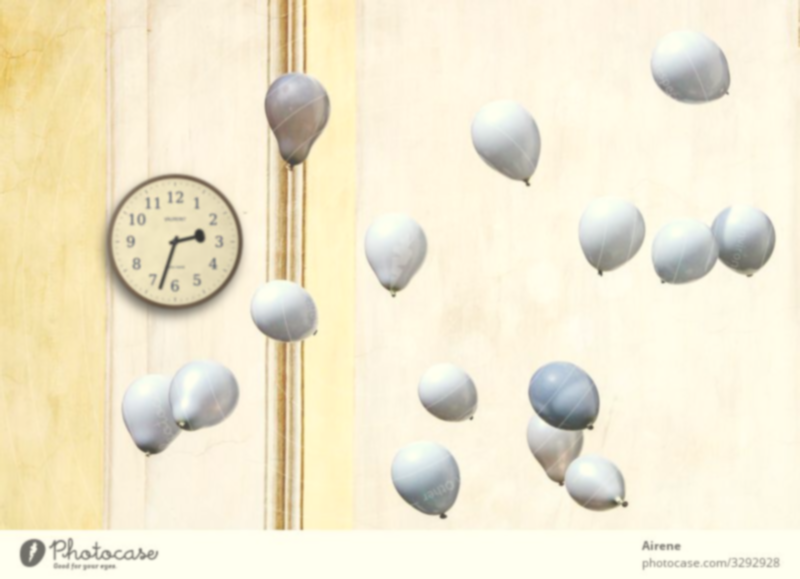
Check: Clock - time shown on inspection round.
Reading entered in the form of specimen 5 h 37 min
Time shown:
2 h 33 min
